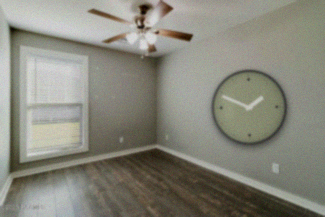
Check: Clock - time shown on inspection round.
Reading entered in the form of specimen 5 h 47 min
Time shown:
1 h 49 min
